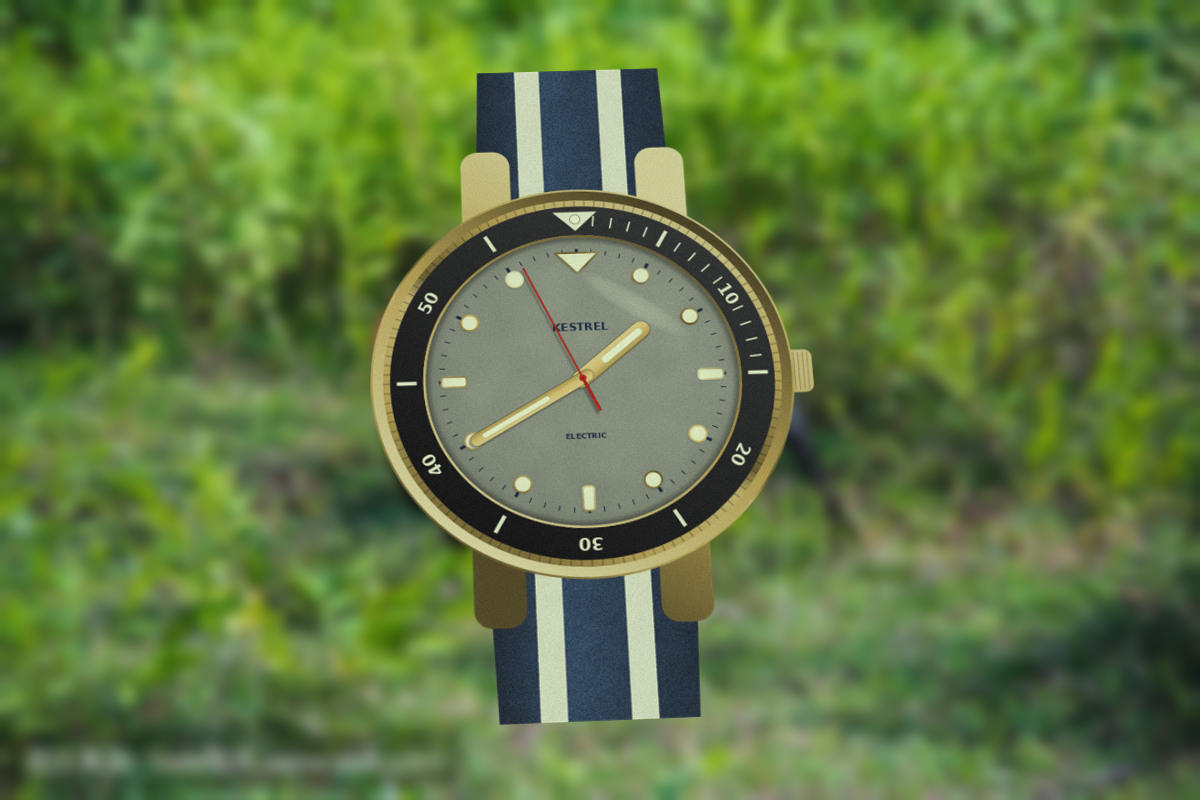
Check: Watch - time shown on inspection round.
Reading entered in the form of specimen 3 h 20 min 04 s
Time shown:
1 h 39 min 56 s
